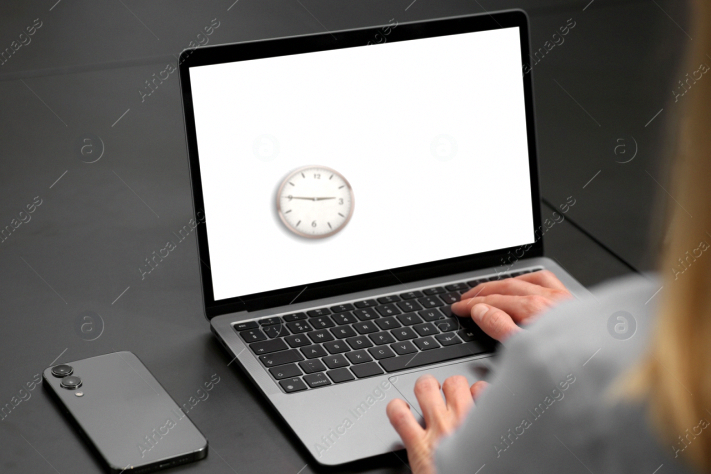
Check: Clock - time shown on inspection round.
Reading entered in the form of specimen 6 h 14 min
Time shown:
2 h 45 min
